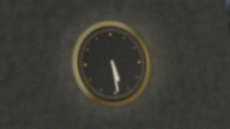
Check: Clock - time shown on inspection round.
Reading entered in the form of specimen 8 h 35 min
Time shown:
5 h 29 min
